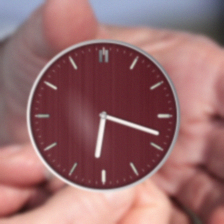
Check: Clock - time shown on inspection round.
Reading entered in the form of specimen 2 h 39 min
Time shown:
6 h 18 min
